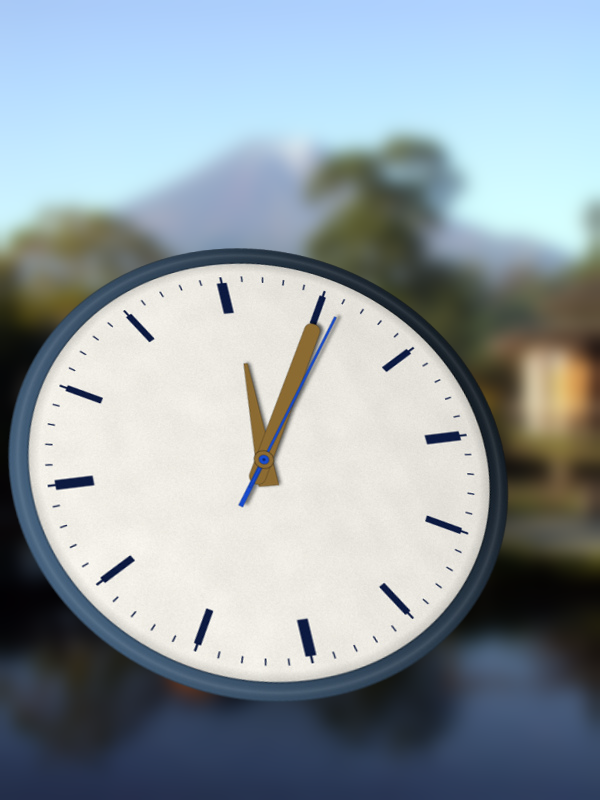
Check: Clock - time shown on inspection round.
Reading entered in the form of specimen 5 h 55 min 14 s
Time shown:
12 h 05 min 06 s
